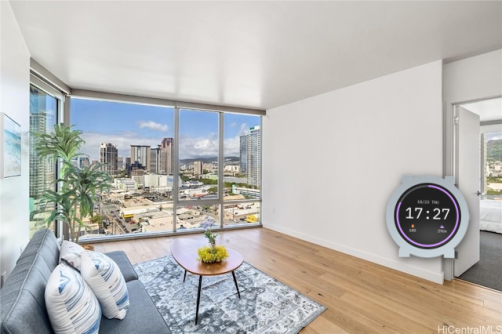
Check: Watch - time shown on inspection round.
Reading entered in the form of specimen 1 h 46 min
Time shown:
17 h 27 min
